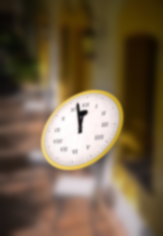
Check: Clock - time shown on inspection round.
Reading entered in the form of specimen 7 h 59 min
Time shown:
11 h 57 min
